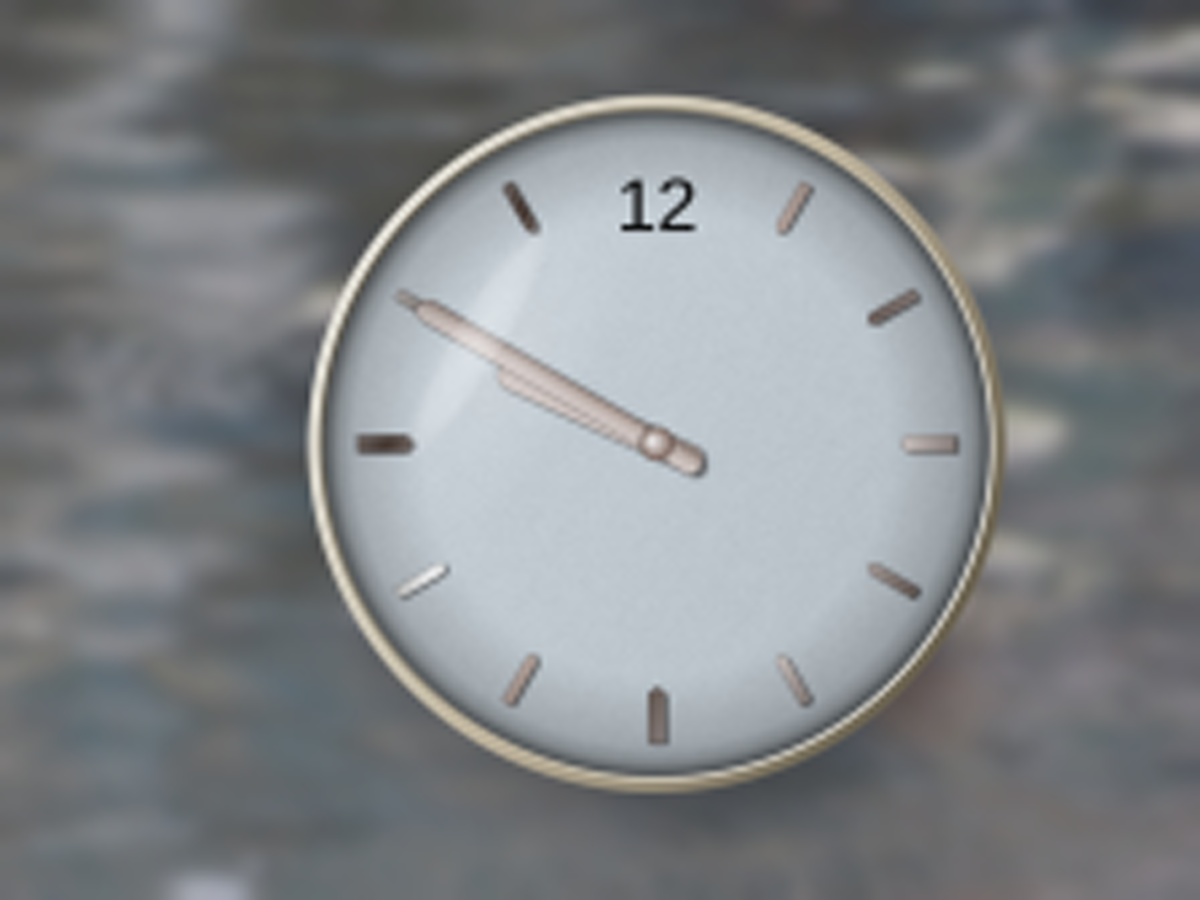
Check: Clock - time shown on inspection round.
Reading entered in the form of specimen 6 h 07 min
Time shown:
9 h 50 min
